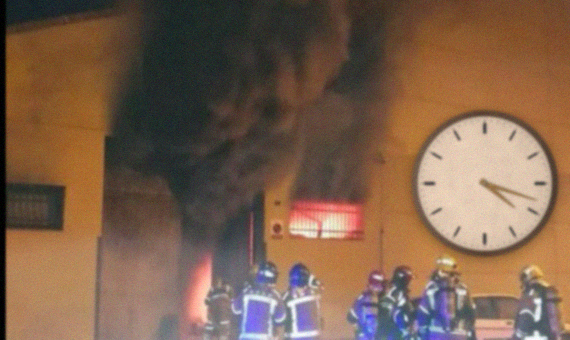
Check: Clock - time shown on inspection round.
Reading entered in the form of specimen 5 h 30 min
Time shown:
4 h 18 min
